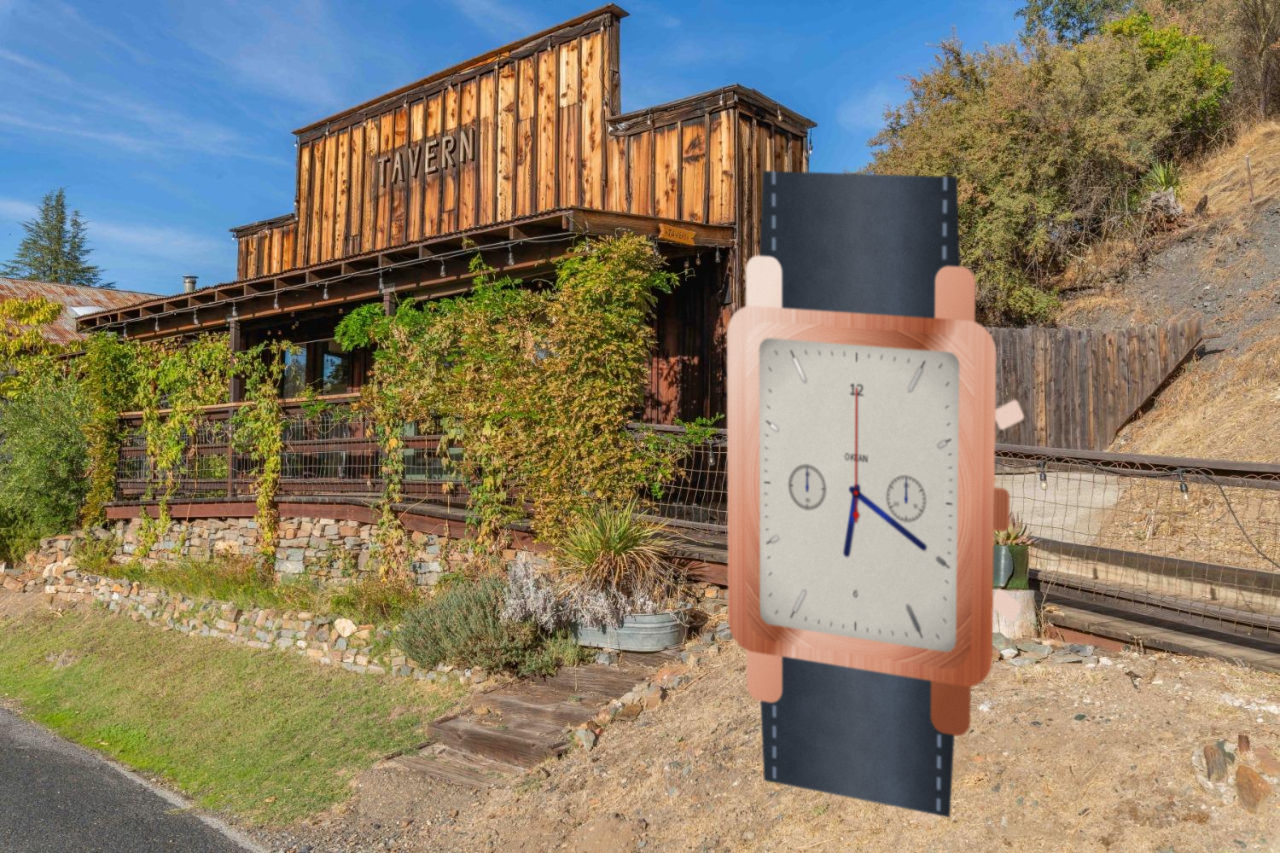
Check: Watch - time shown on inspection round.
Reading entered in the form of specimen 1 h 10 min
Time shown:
6 h 20 min
